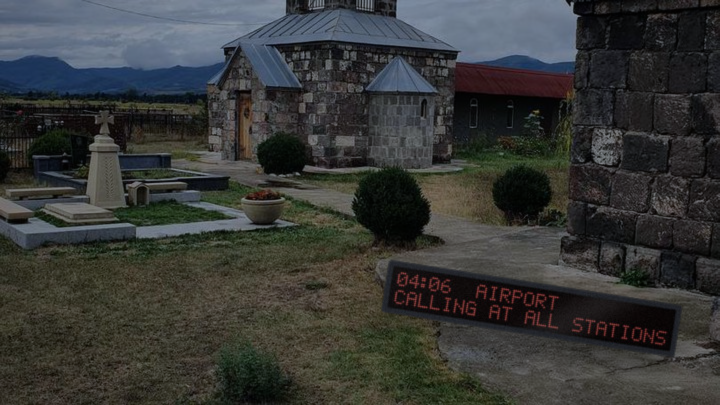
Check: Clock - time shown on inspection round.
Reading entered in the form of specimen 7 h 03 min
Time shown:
4 h 06 min
